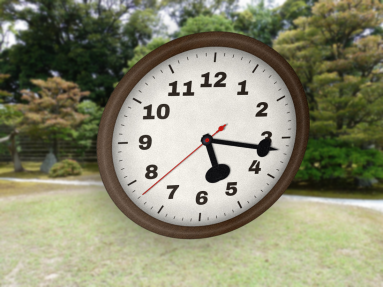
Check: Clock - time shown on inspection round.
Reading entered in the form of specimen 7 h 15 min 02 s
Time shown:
5 h 16 min 38 s
